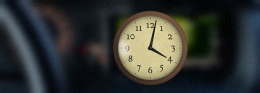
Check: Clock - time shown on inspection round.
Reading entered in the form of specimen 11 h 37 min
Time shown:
4 h 02 min
